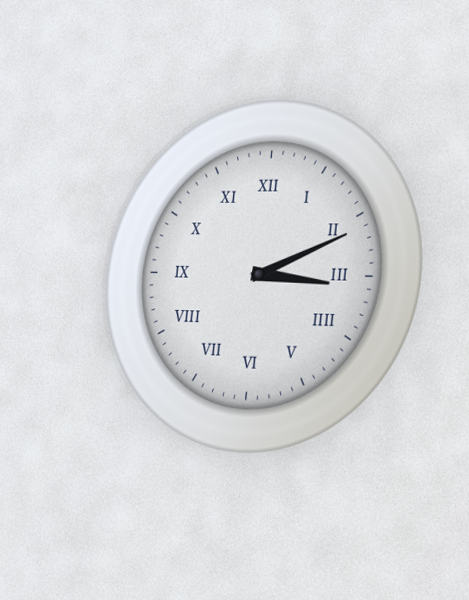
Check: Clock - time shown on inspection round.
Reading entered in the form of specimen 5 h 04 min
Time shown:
3 h 11 min
